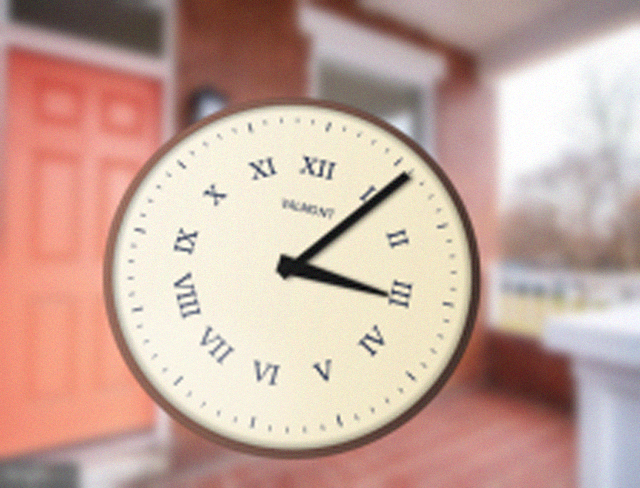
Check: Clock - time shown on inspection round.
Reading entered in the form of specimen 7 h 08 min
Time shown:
3 h 06 min
